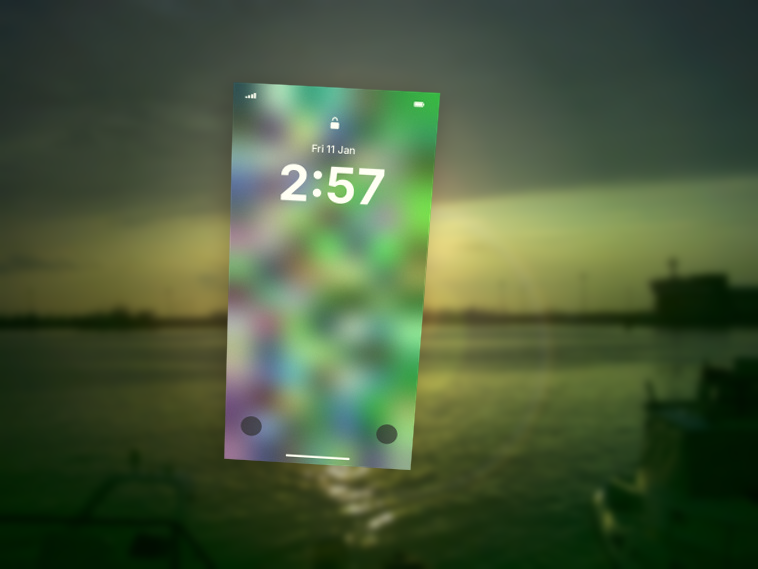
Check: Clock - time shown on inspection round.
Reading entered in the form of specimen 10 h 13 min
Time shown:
2 h 57 min
